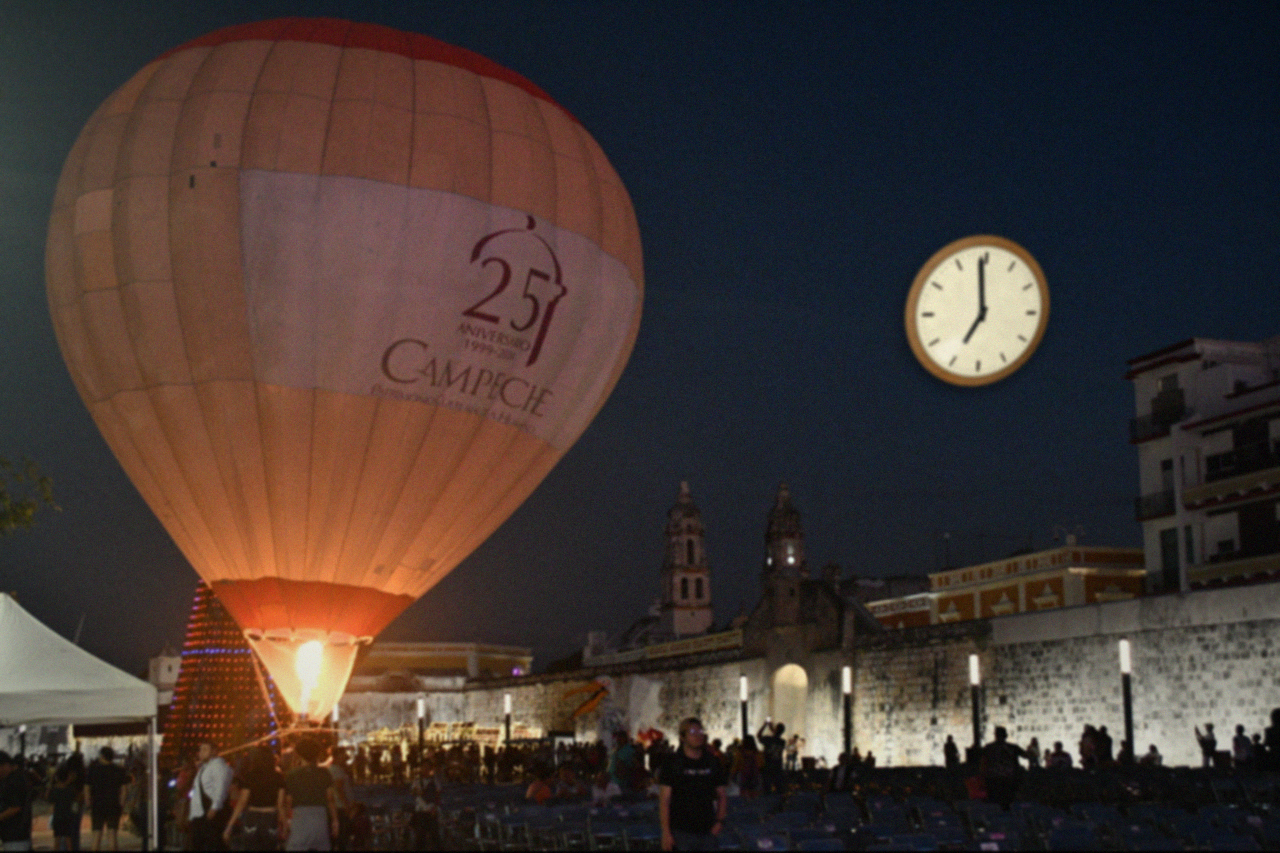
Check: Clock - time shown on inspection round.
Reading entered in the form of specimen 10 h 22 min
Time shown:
6 h 59 min
